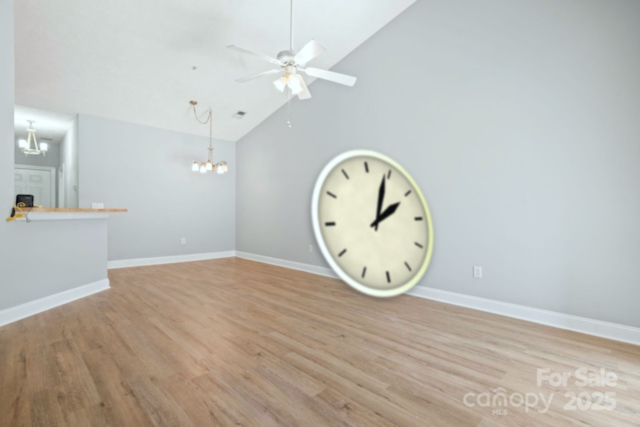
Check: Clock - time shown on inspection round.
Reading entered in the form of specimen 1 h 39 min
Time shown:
2 h 04 min
